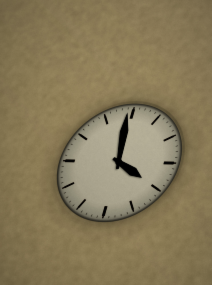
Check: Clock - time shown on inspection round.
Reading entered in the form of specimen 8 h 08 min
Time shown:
3 h 59 min
